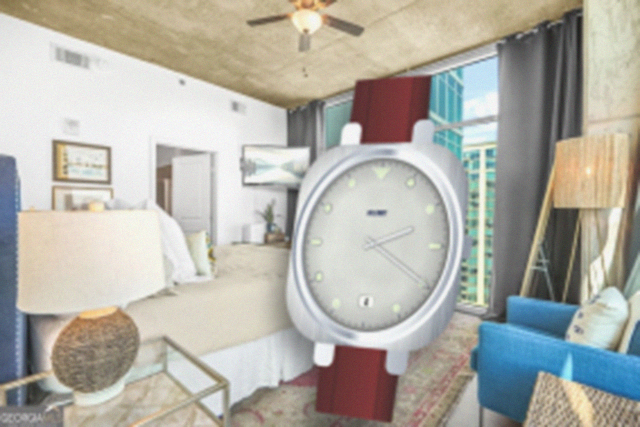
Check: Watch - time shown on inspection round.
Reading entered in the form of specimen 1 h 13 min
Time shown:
2 h 20 min
